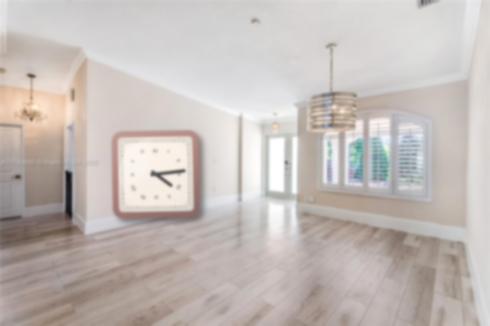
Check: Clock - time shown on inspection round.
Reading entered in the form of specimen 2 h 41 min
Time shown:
4 h 14 min
